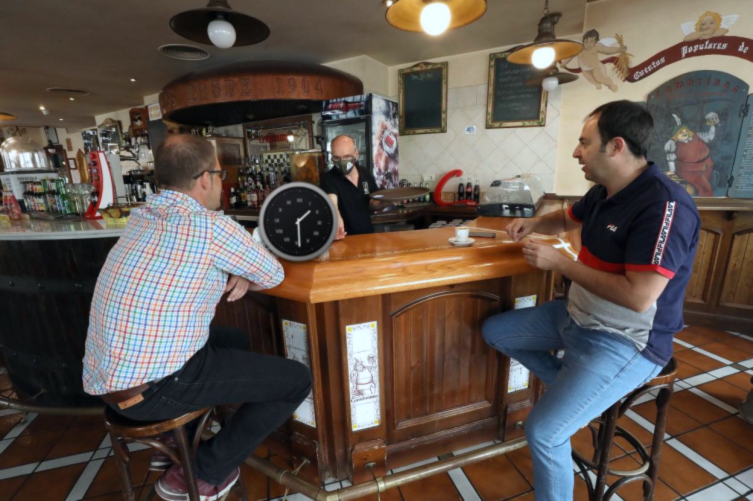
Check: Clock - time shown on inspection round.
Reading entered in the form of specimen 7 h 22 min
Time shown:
1 h 29 min
